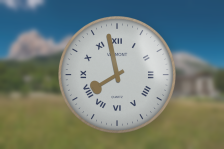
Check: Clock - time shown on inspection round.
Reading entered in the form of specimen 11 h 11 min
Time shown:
7 h 58 min
